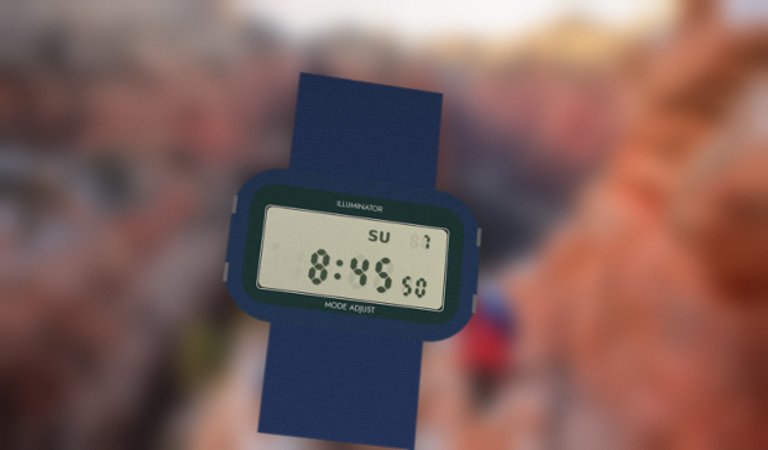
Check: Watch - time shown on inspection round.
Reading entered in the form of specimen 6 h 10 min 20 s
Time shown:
8 h 45 min 50 s
